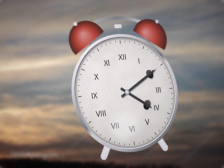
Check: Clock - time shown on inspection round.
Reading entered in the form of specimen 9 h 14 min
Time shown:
4 h 10 min
